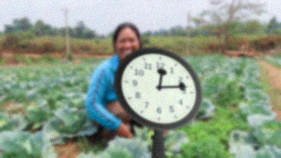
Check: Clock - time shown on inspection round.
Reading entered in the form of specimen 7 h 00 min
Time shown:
12 h 13 min
